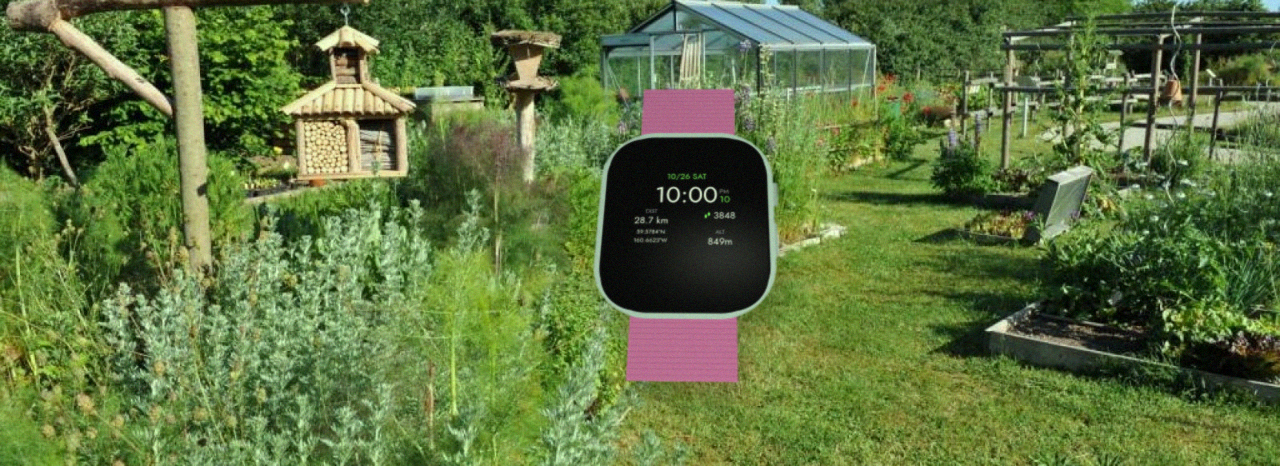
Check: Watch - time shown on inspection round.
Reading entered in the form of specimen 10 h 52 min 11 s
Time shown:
10 h 00 min 10 s
